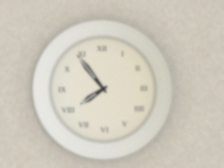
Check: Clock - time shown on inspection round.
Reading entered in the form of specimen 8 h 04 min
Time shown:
7 h 54 min
